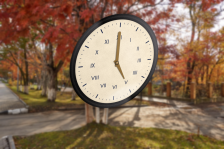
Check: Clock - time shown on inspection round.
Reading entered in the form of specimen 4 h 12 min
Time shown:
5 h 00 min
